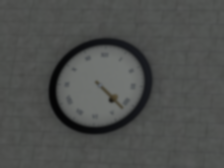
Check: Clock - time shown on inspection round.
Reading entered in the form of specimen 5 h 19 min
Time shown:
4 h 22 min
